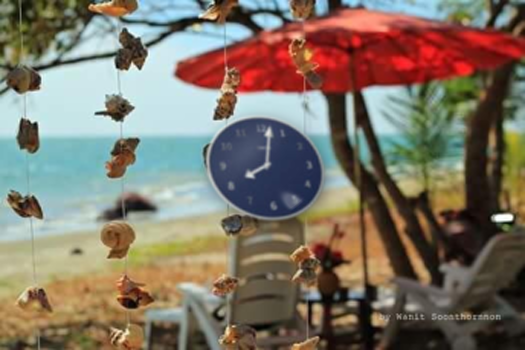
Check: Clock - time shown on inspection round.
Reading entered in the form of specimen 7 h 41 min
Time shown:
8 h 02 min
